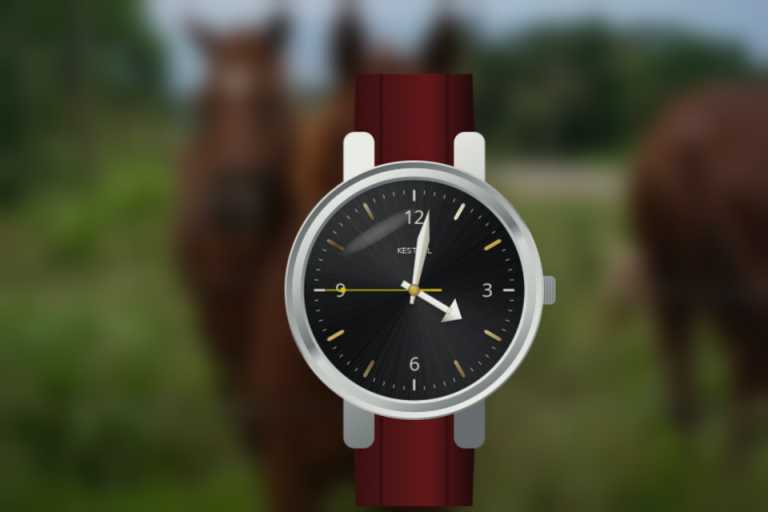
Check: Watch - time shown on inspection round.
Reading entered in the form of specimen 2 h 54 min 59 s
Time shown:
4 h 01 min 45 s
